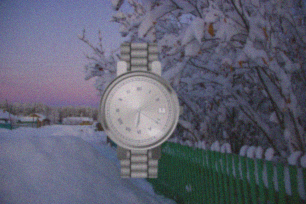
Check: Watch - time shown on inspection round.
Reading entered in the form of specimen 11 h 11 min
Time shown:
6 h 20 min
